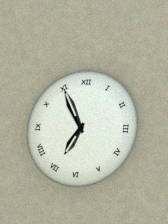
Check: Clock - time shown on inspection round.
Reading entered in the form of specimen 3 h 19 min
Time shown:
6 h 55 min
